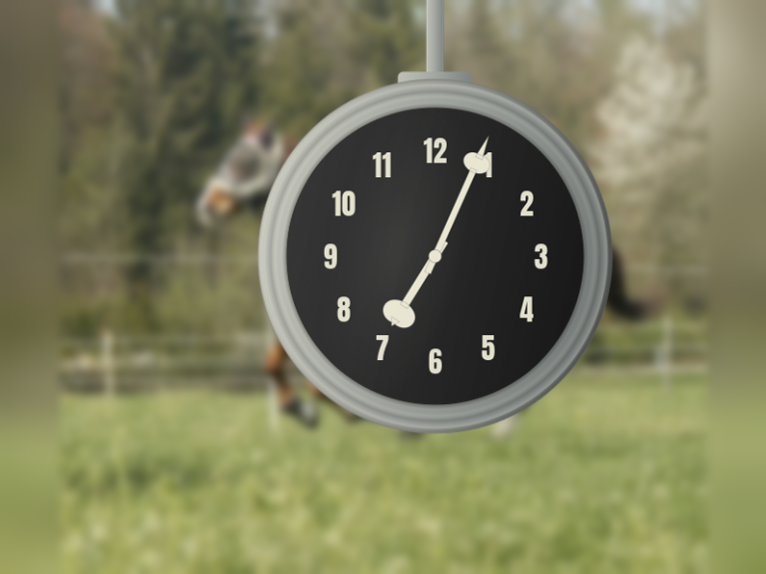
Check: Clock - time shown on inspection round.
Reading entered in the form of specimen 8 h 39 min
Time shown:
7 h 04 min
